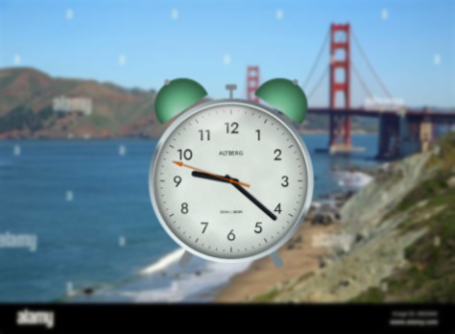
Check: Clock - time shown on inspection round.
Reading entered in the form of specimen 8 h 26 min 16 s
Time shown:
9 h 21 min 48 s
